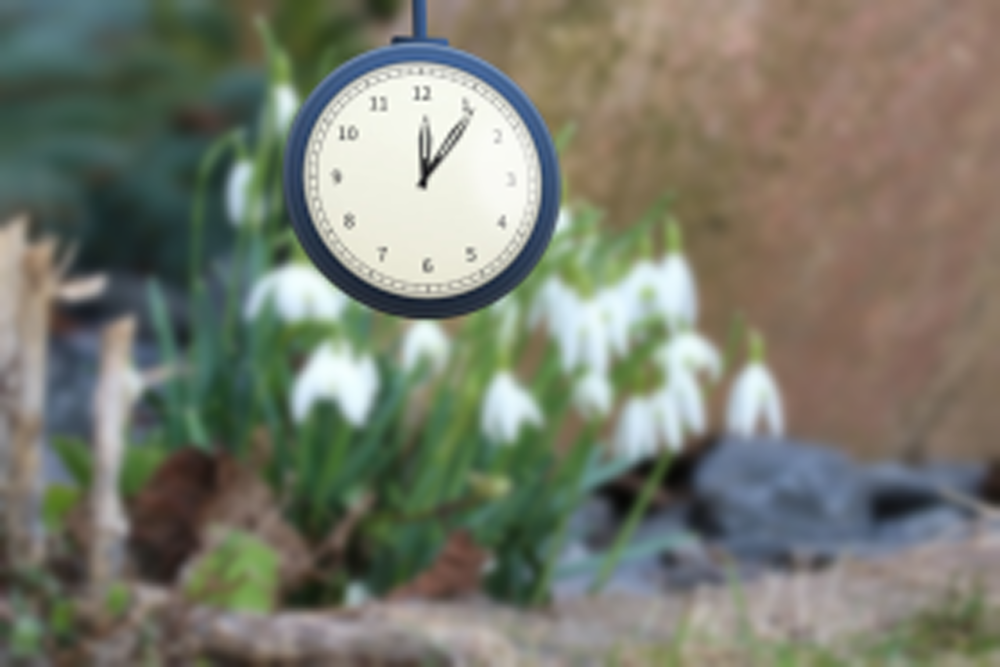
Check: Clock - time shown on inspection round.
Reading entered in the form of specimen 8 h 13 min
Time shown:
12 h 06 min
